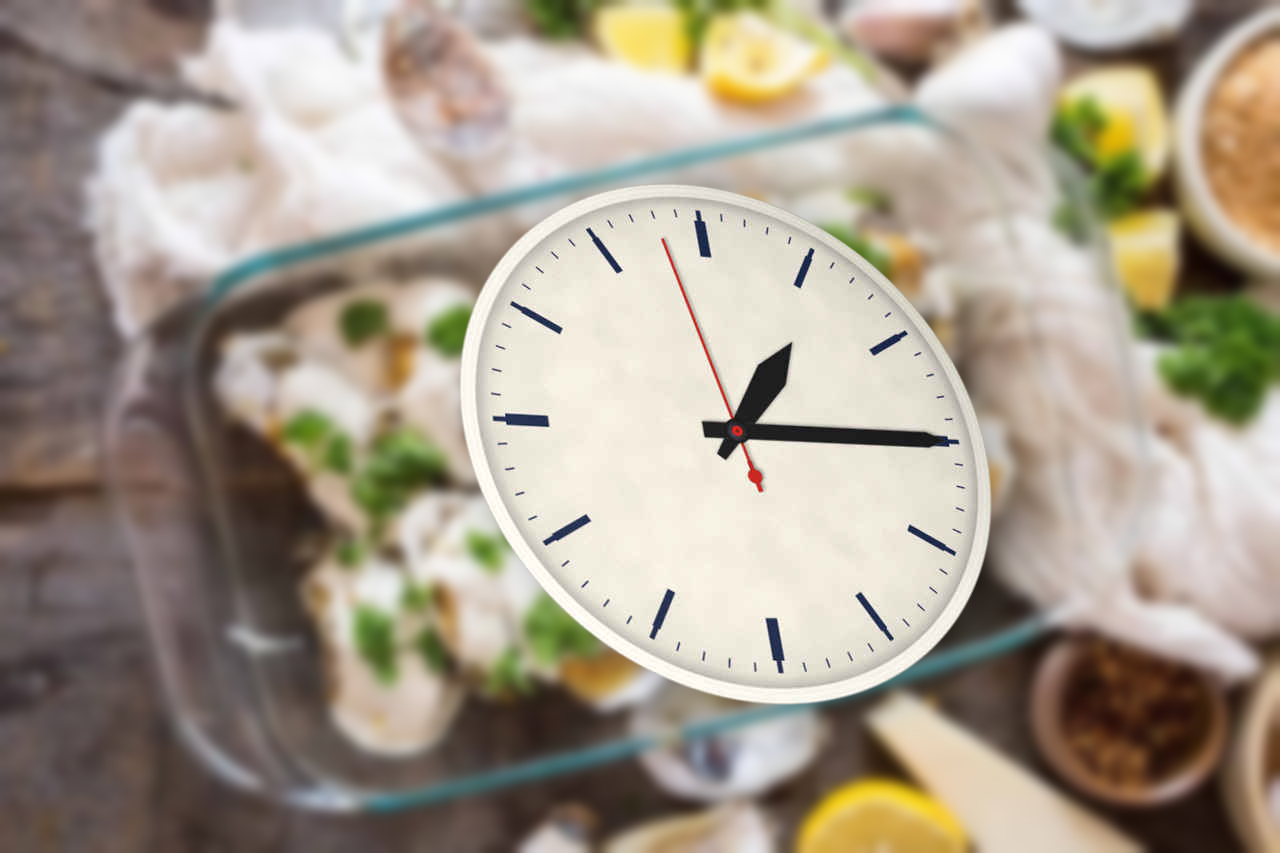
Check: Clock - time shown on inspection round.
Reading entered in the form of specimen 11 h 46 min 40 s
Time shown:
1 h 14 min 58 s
